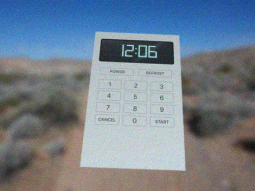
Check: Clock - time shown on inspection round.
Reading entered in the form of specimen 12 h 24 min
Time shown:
12 h 06 min
